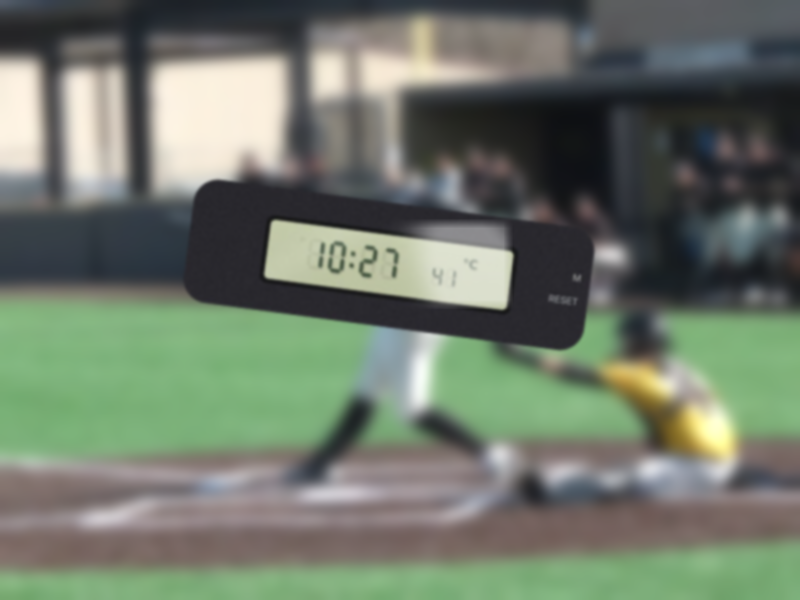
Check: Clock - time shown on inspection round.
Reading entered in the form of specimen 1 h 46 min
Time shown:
10 h 27 min
